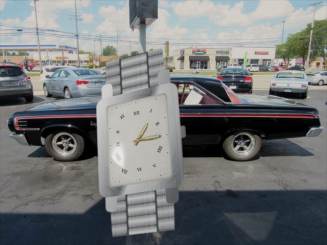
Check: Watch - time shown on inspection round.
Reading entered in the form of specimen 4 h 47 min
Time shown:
1 h 15 min
